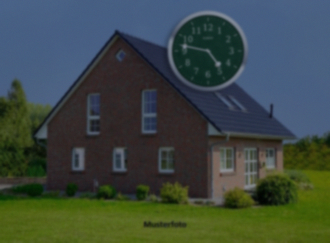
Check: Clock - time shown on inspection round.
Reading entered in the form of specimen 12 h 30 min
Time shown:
4 h 47 min
